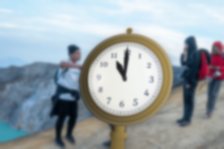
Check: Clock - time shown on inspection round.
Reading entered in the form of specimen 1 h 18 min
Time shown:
11 h 00 min
